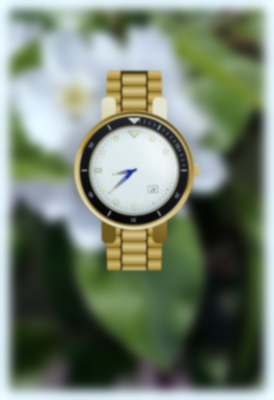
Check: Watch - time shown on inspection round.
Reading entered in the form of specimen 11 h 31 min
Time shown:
8 h 38 min
